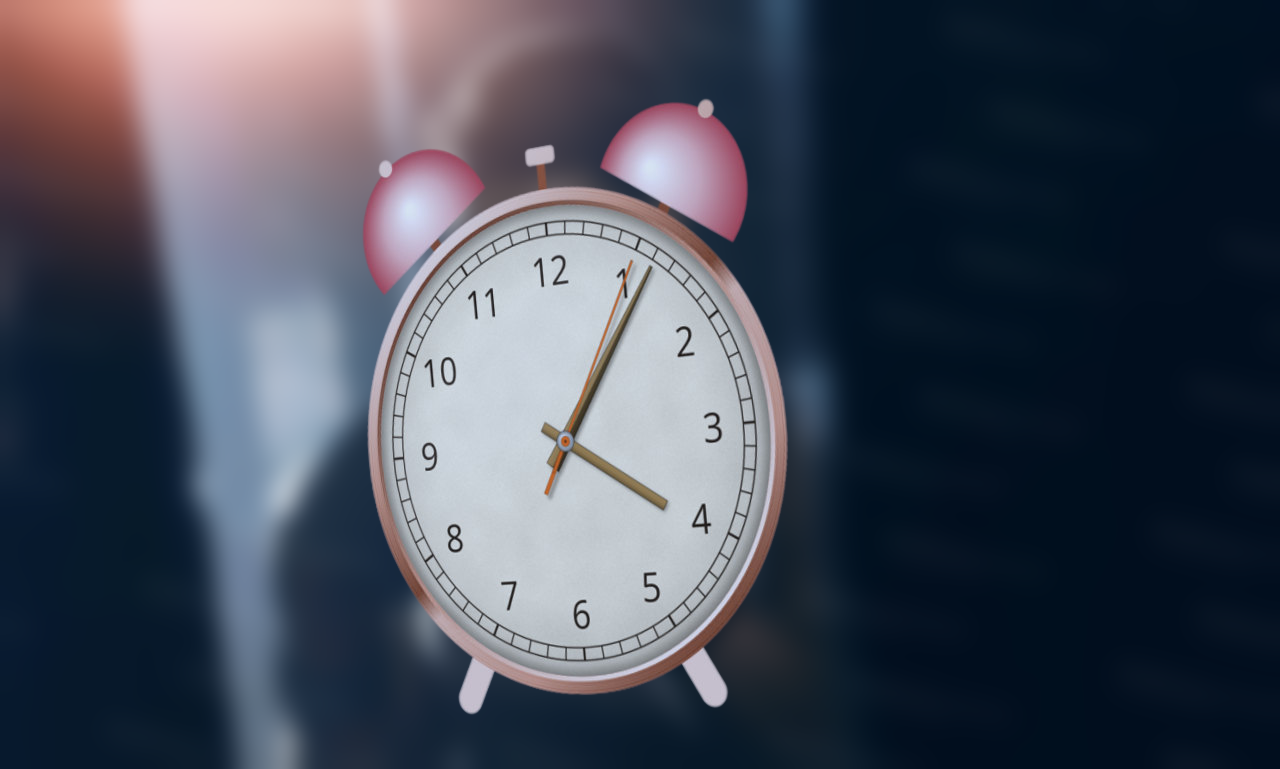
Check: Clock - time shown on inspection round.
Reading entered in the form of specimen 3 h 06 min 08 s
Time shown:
4 h 06 min 05 s
